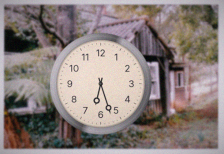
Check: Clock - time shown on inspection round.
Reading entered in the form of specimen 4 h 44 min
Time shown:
6 h 27 min
